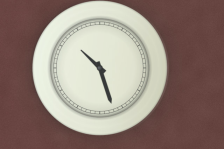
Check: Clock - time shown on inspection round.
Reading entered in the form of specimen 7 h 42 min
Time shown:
10 h 27 min
